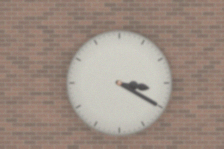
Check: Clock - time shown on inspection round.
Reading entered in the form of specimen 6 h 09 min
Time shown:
3 h 20 min
